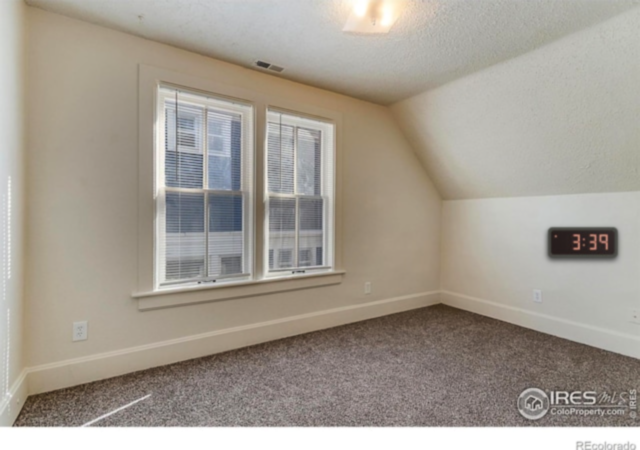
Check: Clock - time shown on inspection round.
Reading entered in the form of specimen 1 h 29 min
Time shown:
3 h 39 min
